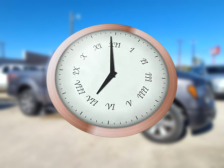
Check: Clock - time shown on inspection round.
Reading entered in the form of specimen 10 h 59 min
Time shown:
6 h 59 min
